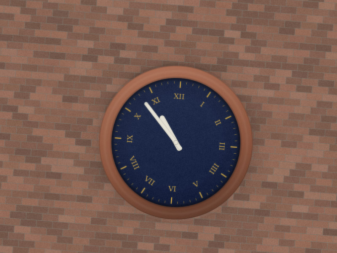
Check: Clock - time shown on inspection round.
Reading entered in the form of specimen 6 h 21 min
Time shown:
10 h 53 min
